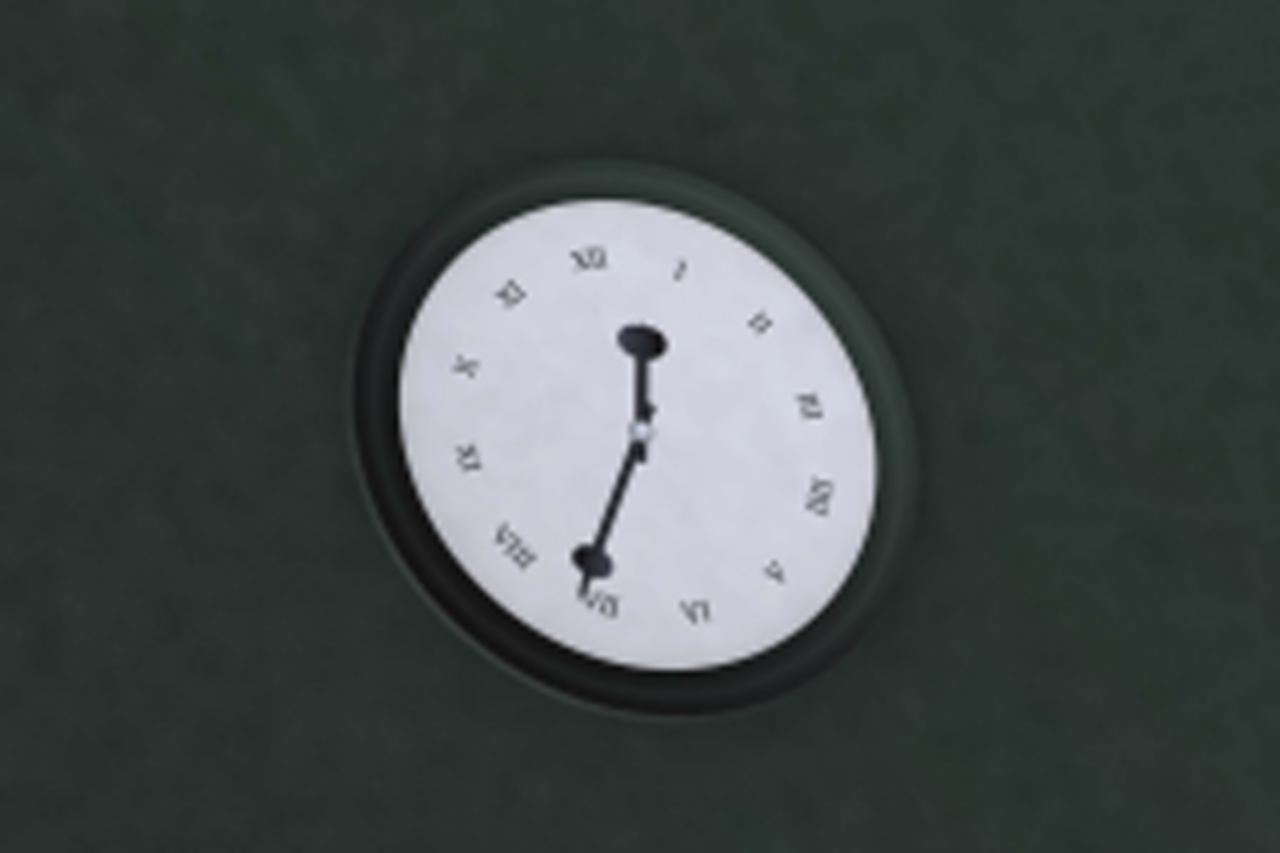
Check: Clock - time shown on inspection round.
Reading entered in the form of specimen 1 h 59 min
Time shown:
12 h 36 min
